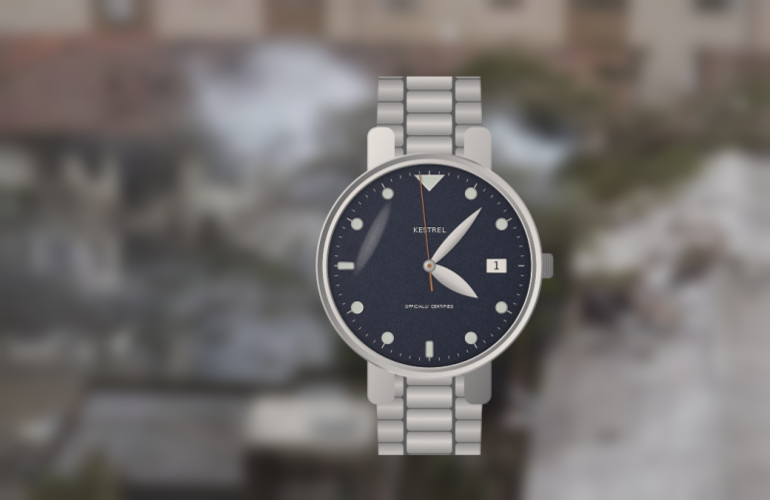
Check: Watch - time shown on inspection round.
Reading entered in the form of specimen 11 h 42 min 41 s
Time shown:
4 h 06 min 59 s
